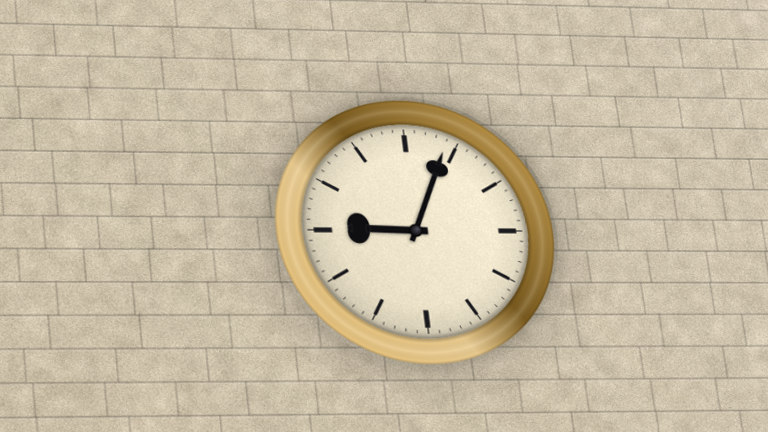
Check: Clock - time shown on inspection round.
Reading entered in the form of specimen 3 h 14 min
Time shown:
9 h 04 min
